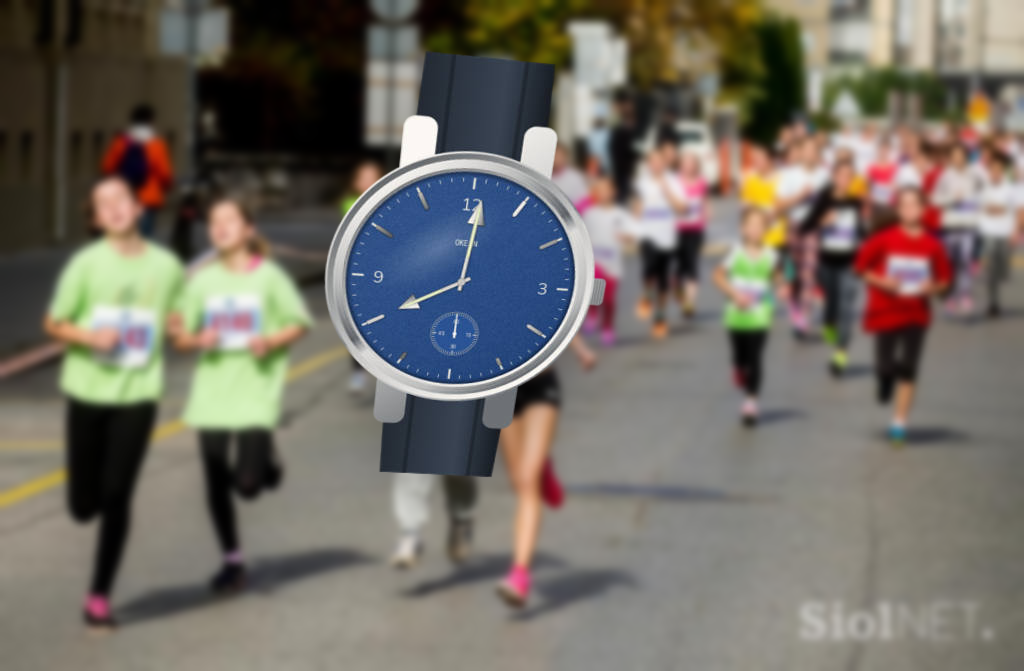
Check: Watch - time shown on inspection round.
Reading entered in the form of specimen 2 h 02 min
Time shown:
8 h 01 min
